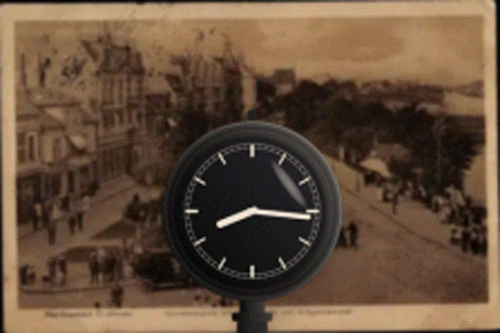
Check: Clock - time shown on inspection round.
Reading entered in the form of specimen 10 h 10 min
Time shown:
8 h 16 min
